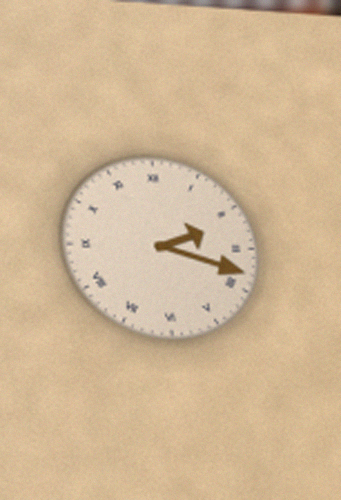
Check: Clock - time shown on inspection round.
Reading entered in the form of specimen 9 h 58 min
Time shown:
2 h 18 min
